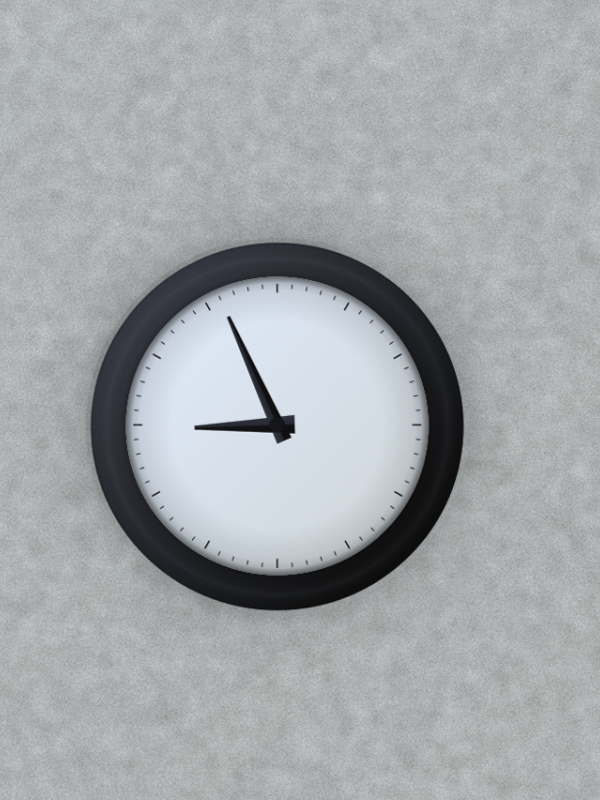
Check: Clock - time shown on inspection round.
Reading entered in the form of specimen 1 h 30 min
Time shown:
8 h 56 min
